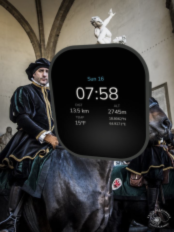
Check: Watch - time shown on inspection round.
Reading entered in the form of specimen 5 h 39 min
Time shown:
7 h 58 min
